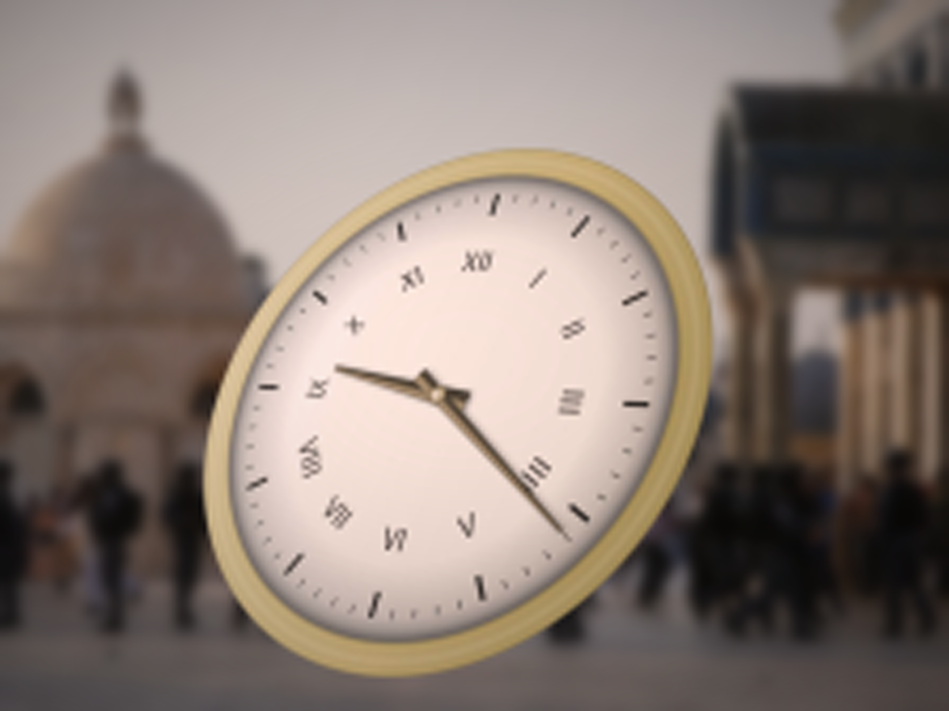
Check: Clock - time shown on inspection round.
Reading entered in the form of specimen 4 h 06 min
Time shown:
9 h 21 min
